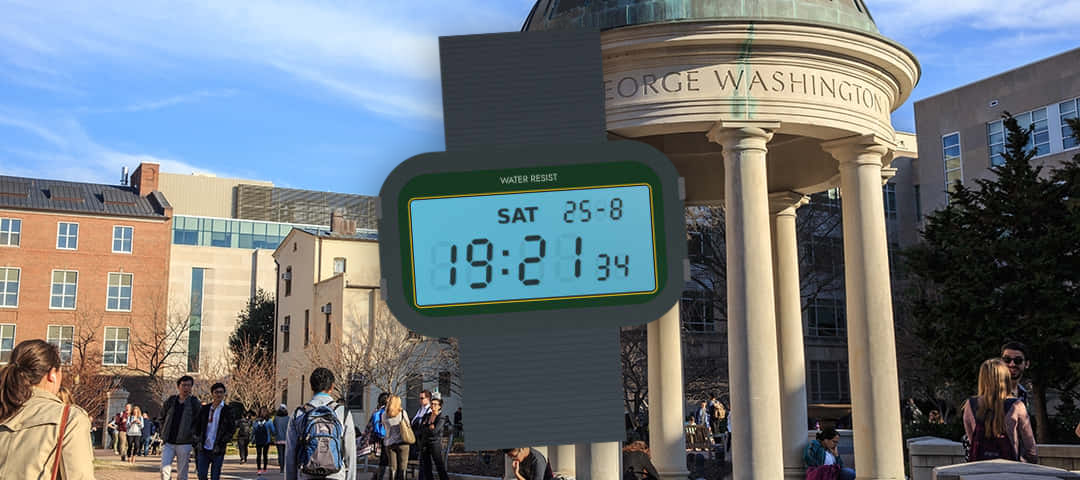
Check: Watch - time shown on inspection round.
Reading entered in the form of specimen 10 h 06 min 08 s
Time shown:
19 h 21 min 34 s
